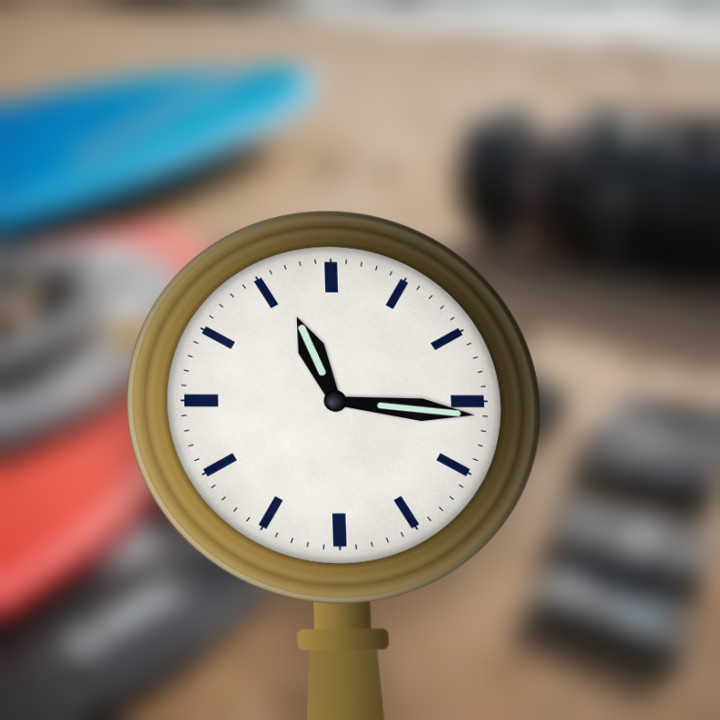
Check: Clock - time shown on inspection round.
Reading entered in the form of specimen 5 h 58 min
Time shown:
11 h 16 min
